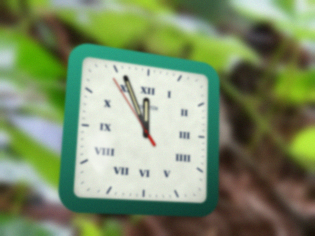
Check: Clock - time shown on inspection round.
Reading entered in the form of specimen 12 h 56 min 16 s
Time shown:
11 h 55 min 54 s
